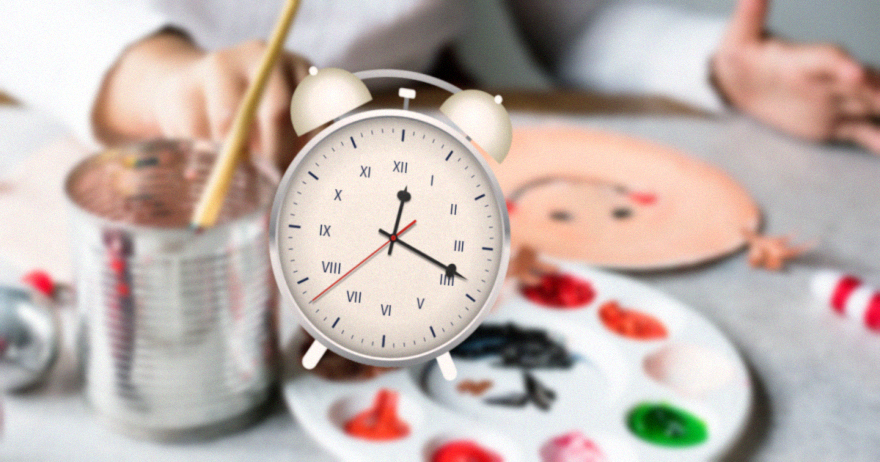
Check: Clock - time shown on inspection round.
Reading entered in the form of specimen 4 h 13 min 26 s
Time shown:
12 h 18 min 38 s
